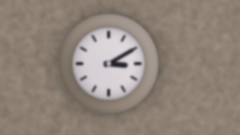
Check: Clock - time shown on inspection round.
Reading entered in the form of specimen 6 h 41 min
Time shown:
3 h 10 min
